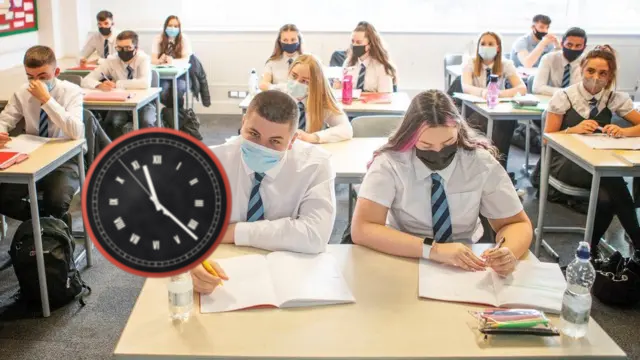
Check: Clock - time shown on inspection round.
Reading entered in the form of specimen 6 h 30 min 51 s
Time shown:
11 h 21 min 53 s
